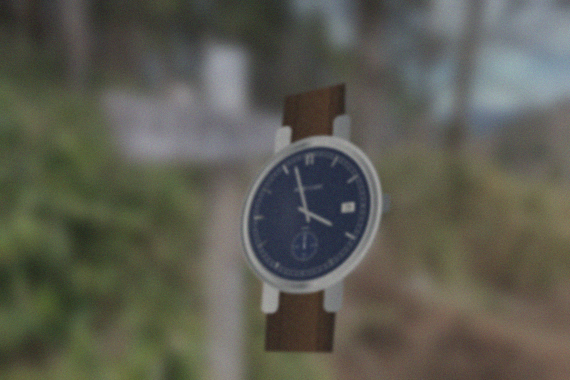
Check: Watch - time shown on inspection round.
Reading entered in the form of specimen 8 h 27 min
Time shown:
3 h 57 min
